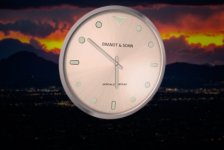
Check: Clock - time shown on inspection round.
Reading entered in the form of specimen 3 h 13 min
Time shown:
5 h 51 min
